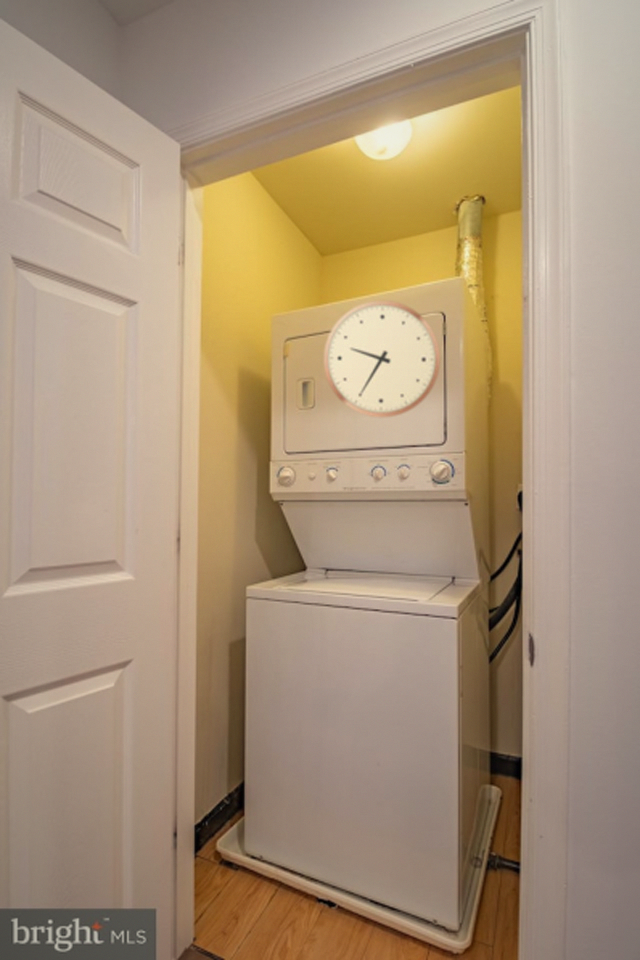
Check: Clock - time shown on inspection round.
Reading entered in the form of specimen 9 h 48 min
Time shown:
9 h 35 min
